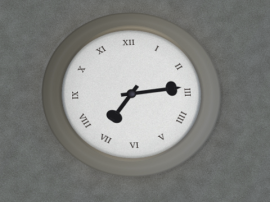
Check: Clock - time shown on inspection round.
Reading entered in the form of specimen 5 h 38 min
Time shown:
7 h 14 min
